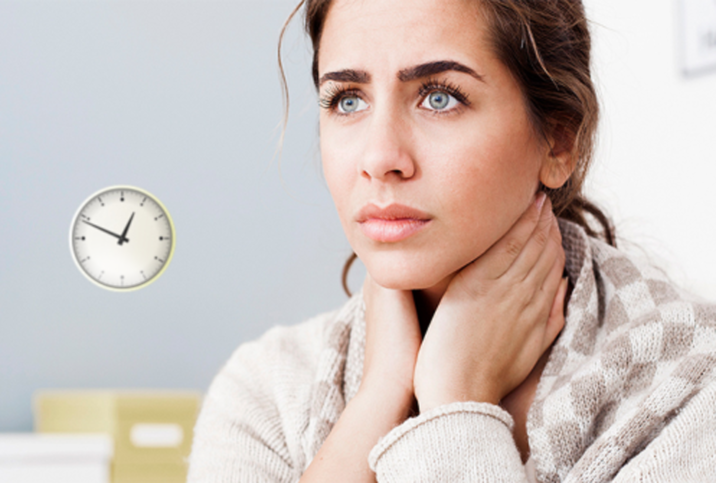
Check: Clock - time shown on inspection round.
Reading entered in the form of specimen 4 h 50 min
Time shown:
12 h 49 min
